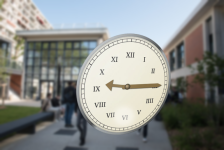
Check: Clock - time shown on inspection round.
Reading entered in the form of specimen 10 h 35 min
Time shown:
9 h 15 min
